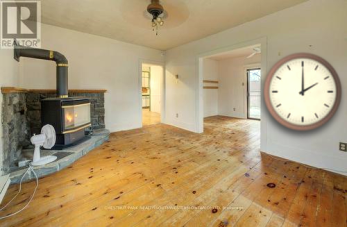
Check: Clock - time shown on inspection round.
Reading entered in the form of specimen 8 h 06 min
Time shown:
2 h 00 min
